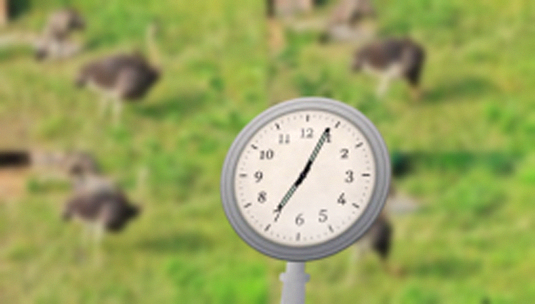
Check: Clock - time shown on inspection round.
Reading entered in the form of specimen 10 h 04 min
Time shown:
7 h 04 min
